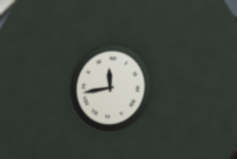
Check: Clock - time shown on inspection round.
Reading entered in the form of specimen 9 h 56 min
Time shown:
11 h 43 min
